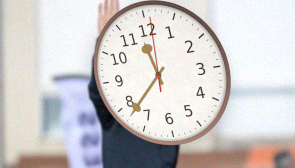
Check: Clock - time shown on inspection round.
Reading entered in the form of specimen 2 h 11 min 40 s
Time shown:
11 h 38 min 01 s
